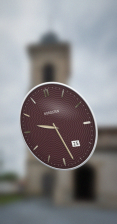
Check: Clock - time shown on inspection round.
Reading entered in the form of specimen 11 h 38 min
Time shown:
9 h 27 min
